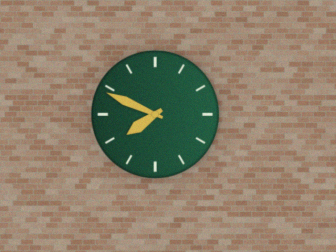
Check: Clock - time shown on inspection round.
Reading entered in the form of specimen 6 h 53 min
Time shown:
7 h 49 min
